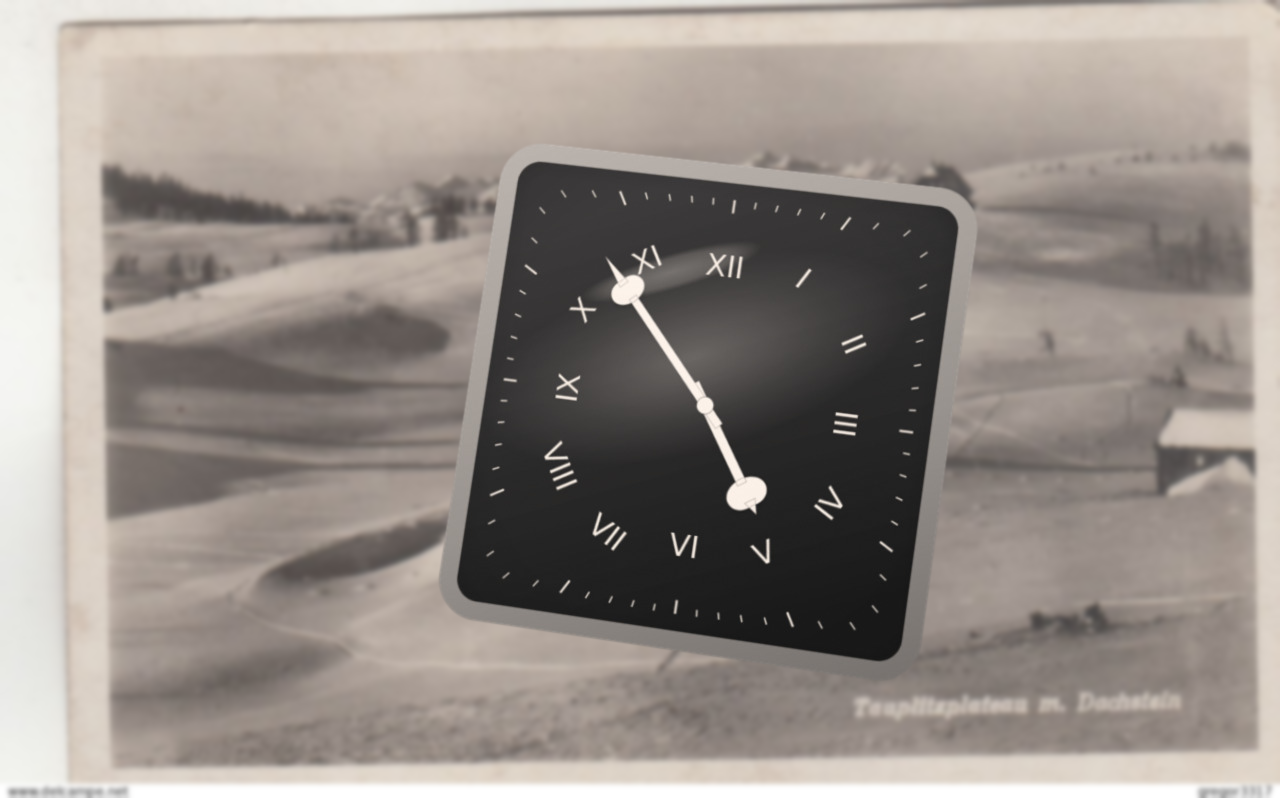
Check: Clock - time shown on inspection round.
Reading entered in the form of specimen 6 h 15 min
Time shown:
4 h 53 min
